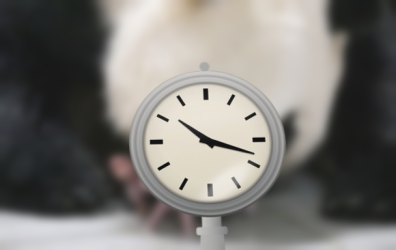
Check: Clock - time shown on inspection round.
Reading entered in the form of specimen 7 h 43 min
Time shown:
10 h 18 min
